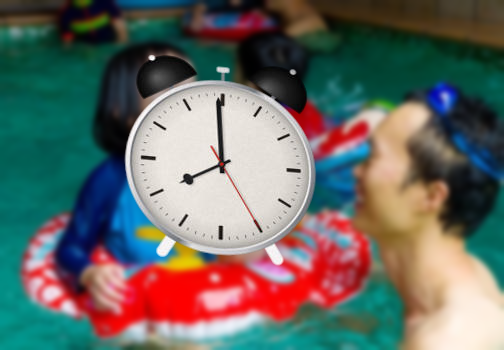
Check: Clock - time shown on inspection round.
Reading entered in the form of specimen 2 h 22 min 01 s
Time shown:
7 h 59 min 25 s
